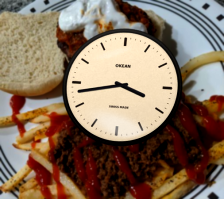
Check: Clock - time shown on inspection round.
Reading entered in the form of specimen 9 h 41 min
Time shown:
3 h 43 min
